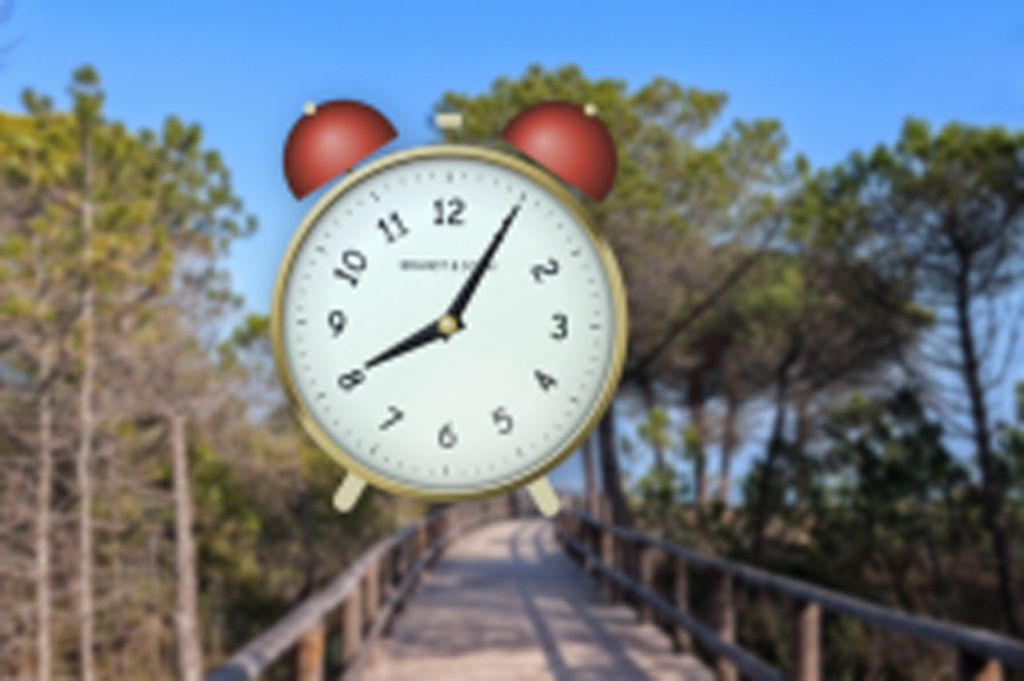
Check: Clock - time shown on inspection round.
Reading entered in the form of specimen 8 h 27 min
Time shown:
8 h 05 min
